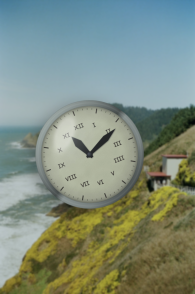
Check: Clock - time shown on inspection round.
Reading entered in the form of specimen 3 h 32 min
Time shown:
11 h 11 min
